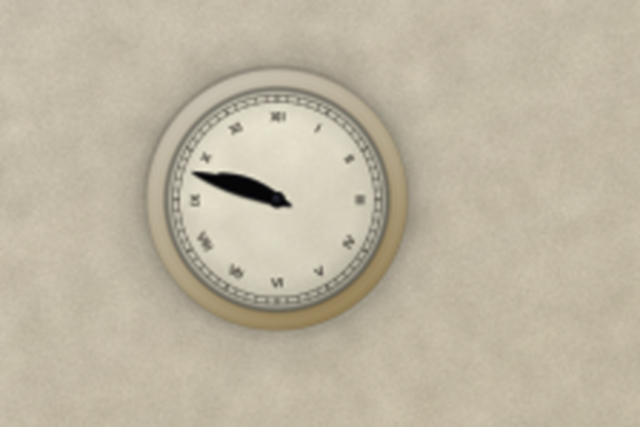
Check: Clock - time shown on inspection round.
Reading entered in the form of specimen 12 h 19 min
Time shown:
9 h 48 min
